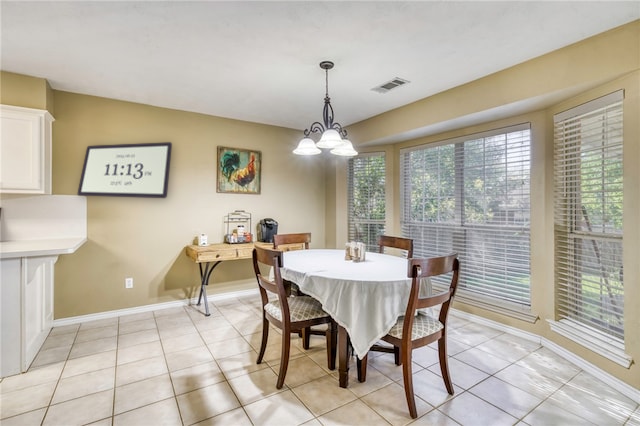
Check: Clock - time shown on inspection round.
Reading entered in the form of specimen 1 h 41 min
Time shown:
11 h 13 min
